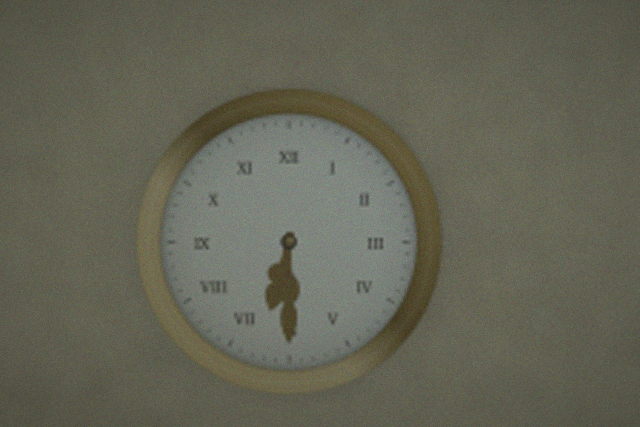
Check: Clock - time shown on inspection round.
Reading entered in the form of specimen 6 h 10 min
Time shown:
6 h 30 min
